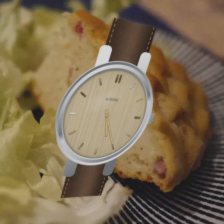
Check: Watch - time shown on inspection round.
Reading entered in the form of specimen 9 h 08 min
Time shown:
5 h 25 min
